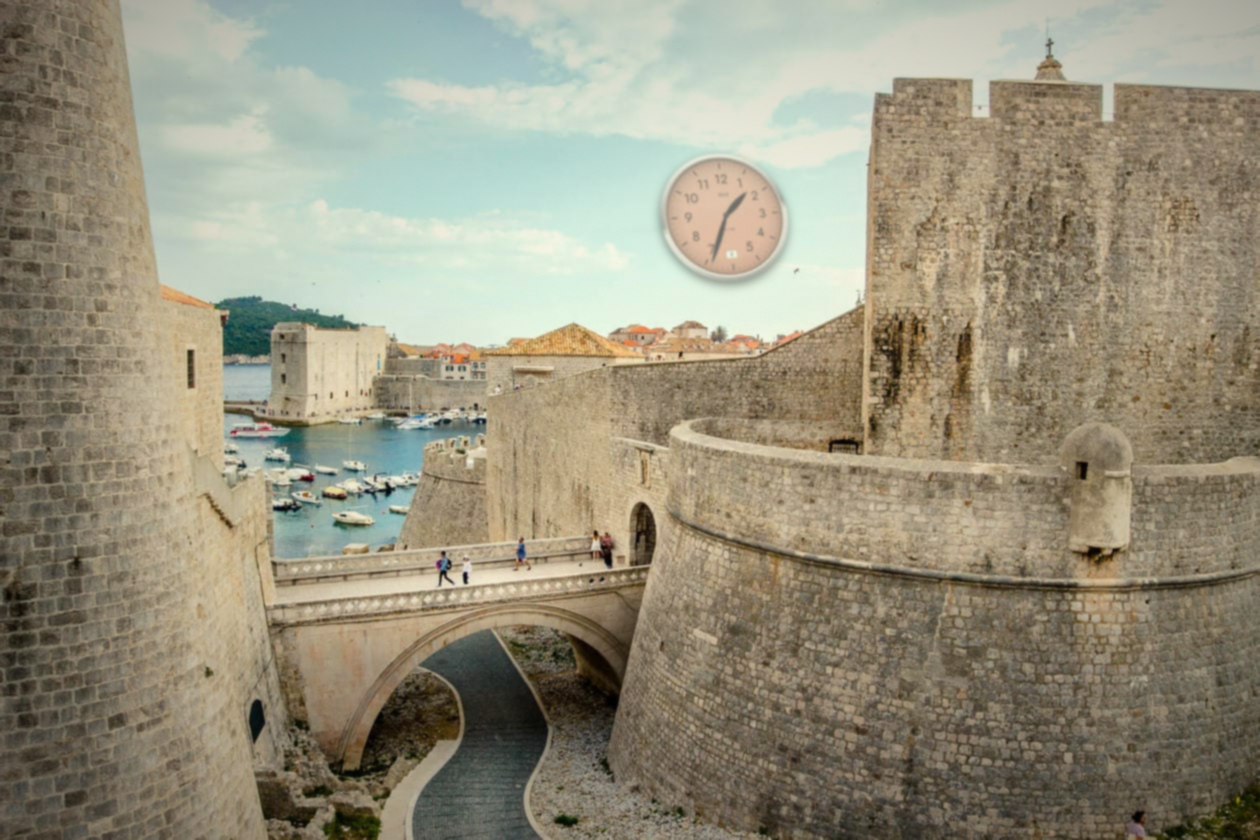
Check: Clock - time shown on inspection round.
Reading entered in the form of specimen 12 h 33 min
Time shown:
1 h 34 min
